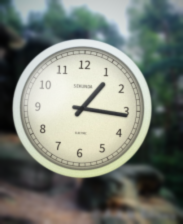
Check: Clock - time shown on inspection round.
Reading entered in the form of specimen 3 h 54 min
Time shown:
1 h 16 min
